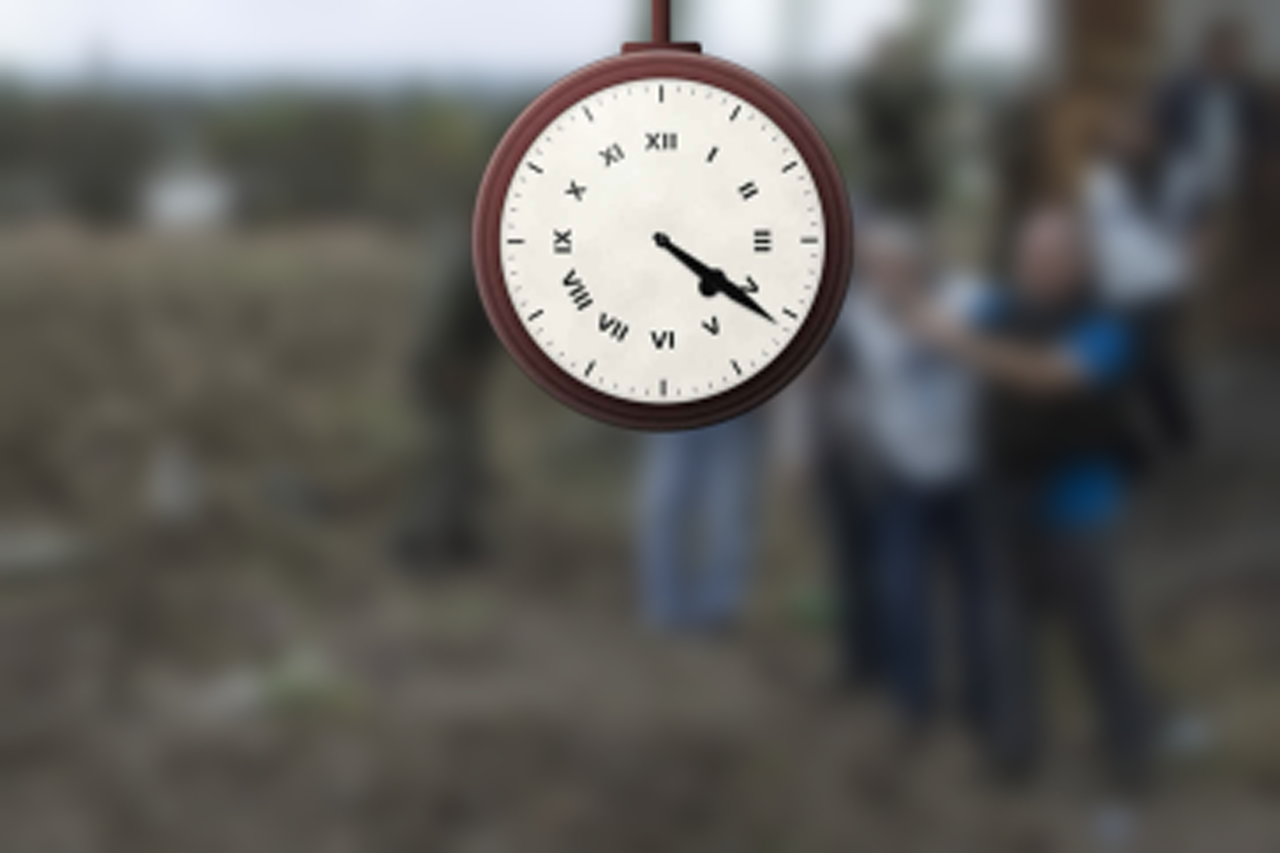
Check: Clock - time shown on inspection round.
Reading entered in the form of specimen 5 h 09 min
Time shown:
4 h 21 min
